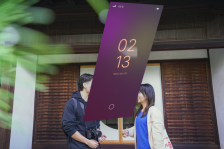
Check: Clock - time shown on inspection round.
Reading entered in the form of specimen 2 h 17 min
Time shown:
2 h 13 min
